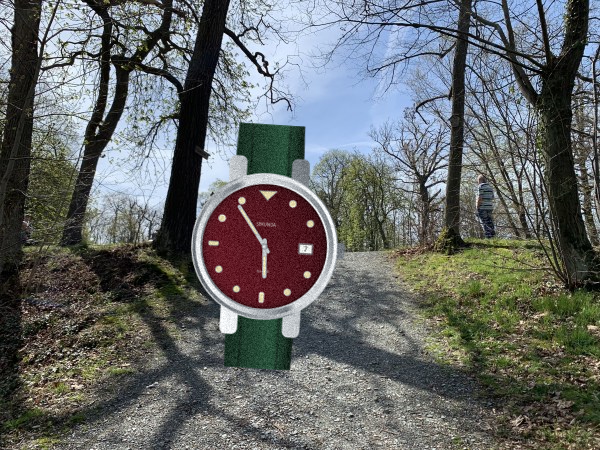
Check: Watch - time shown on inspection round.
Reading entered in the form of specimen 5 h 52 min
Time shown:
5 h 54 min
